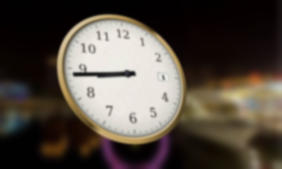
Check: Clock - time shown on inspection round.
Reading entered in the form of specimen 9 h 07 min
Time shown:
8 h 44 min
